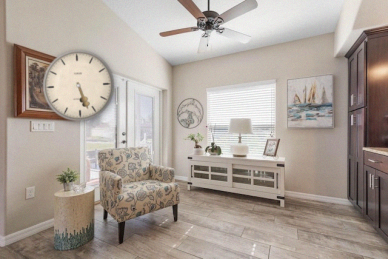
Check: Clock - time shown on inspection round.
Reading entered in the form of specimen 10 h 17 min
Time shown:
5 h 27 min
